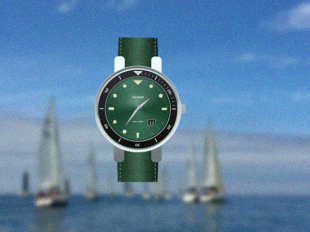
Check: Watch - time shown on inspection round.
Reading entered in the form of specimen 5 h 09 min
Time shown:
1 h 36 min
